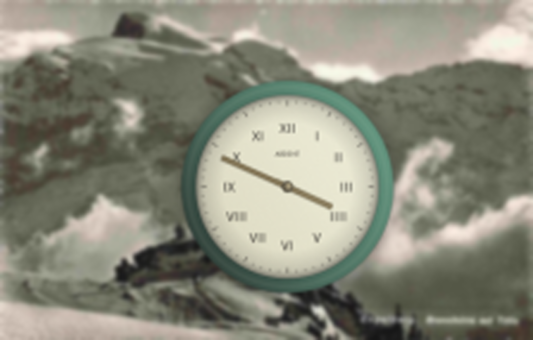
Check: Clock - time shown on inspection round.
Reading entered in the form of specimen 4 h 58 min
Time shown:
3 h 49 min
